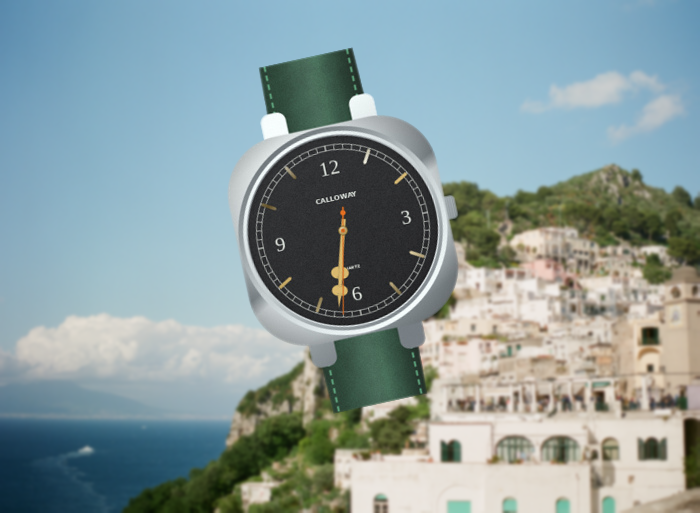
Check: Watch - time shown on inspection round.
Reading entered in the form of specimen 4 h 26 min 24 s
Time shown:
6 h 32 min 32 s
